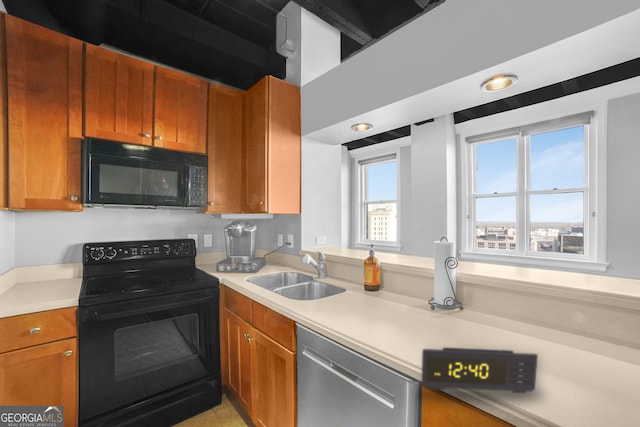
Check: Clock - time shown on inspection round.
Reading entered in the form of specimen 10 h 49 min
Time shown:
12 h 40 min
